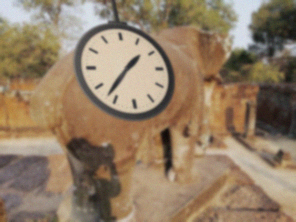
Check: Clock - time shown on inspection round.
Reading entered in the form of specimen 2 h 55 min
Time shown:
1 h 37 min
